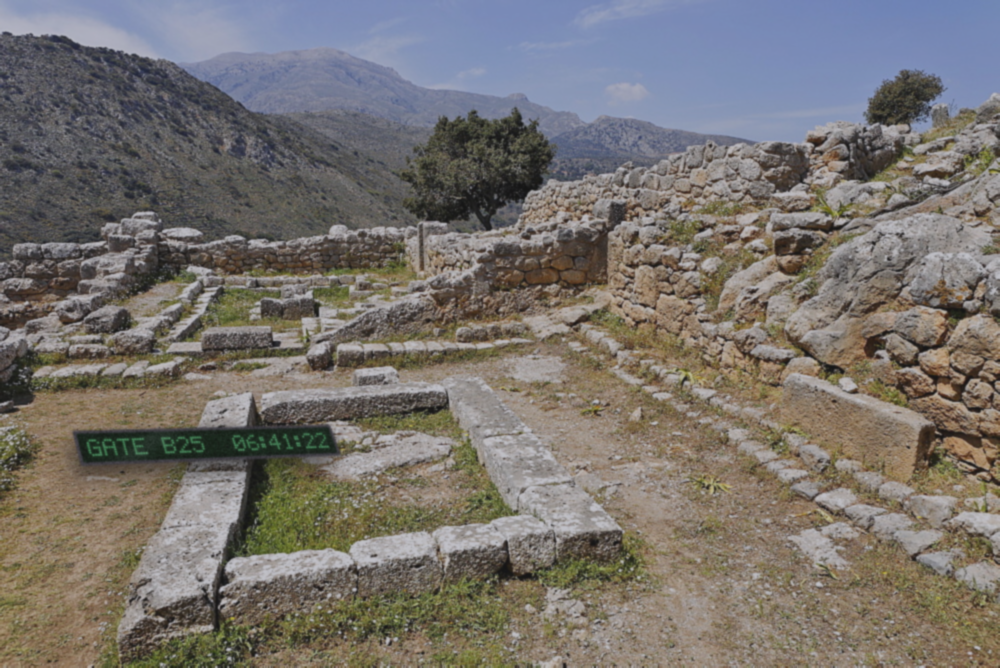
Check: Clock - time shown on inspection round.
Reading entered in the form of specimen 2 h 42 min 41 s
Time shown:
6 h 41 min 22 s
